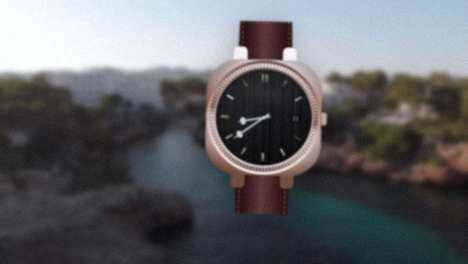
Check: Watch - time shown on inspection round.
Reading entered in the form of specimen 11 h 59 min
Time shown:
8 h 39 min
